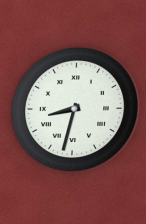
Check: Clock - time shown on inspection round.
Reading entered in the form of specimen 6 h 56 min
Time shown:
8 h 32 min
